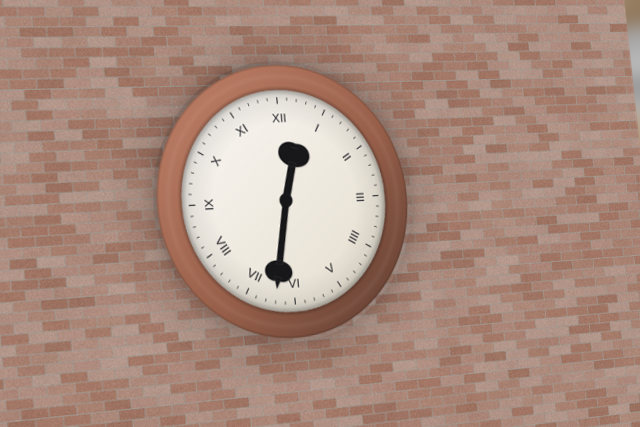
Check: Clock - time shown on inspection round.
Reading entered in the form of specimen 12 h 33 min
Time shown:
12 h 32 min
